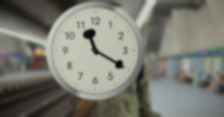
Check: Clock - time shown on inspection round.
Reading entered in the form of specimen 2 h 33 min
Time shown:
11 h 20 min
